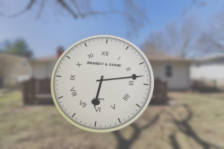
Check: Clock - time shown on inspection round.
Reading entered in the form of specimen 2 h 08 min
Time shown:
6 h 13 min
